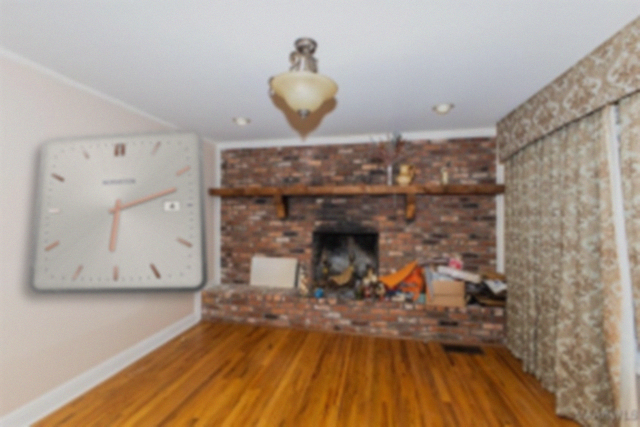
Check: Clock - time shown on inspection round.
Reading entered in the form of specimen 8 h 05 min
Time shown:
6 h 12 min
